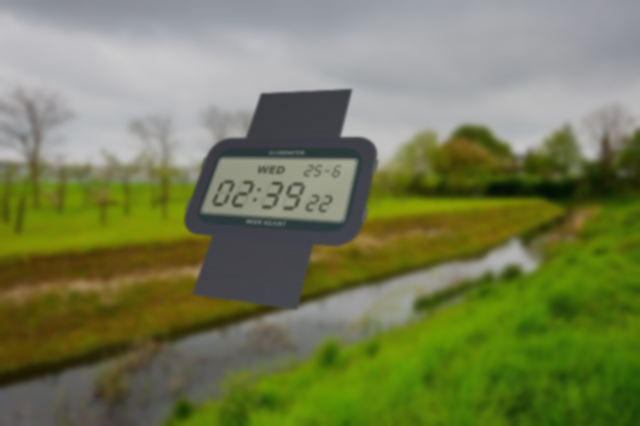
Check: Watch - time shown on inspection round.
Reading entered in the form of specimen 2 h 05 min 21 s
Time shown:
2 h 39 min 22 s
